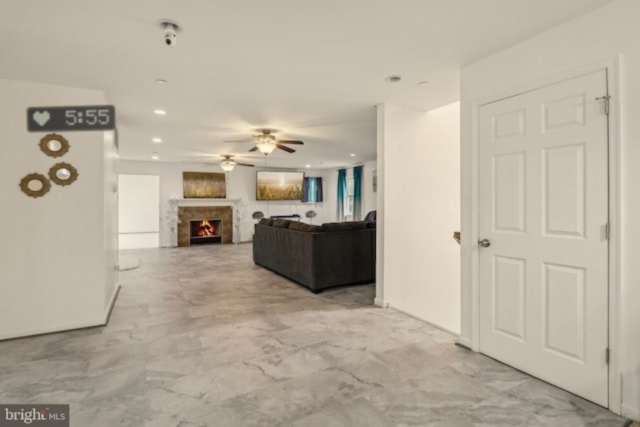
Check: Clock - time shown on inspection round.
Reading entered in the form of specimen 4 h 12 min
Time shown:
5 h 55 min
